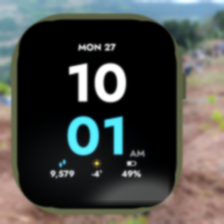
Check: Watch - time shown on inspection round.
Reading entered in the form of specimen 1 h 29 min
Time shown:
10 h 01 min
